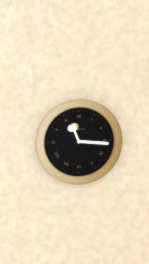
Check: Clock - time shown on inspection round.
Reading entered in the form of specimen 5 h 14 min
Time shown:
11 h 16 min
